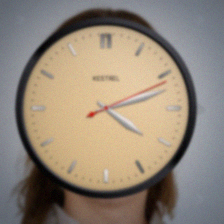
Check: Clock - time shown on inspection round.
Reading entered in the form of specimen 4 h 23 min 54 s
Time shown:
4 h 12 min 11 s
